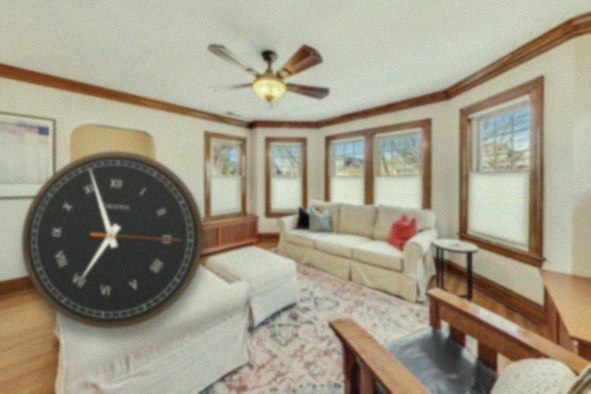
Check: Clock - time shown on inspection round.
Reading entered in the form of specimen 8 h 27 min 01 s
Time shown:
6 h 56 min 15 s
